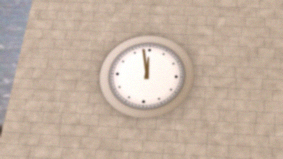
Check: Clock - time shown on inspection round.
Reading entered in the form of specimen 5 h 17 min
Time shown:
11 h 58 min
